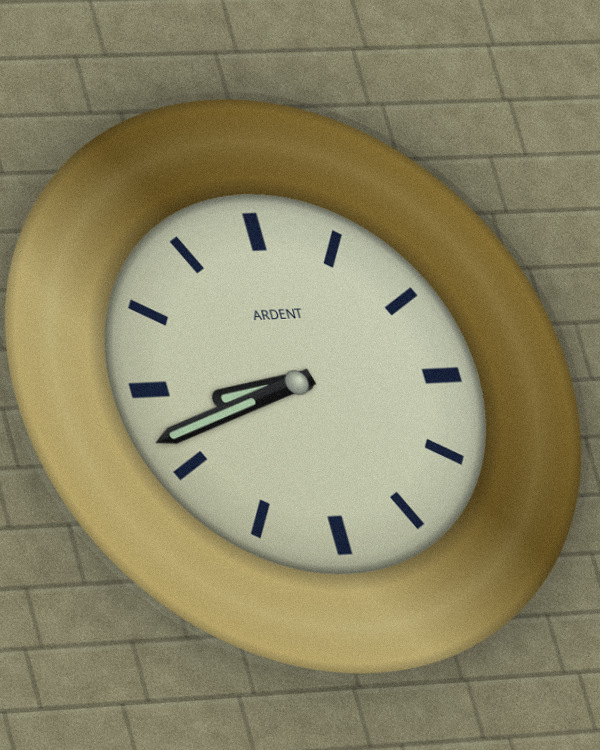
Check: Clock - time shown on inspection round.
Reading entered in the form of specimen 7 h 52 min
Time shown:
8 h 42 min
